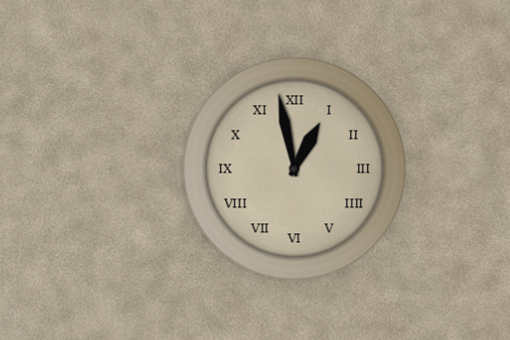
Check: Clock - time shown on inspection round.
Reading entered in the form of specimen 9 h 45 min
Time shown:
12 h 58 min
